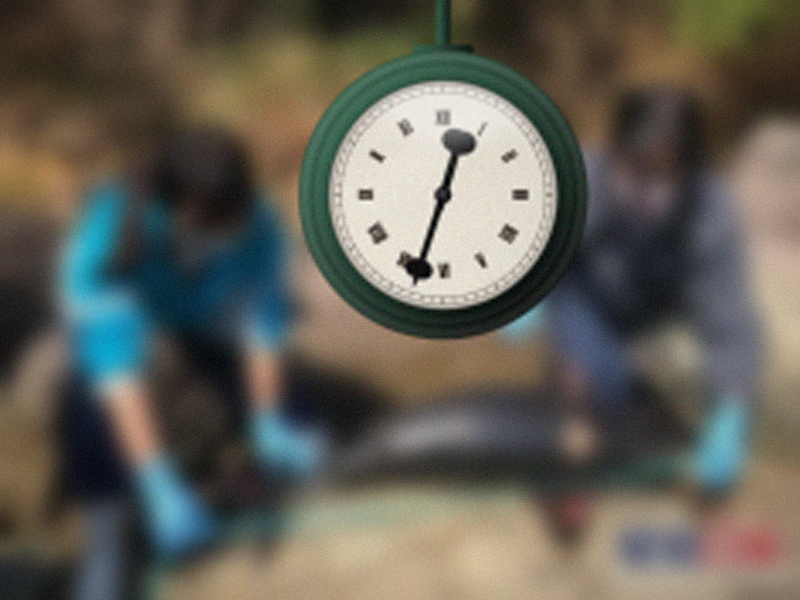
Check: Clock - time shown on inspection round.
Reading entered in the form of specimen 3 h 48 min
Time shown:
12 h 33 min
